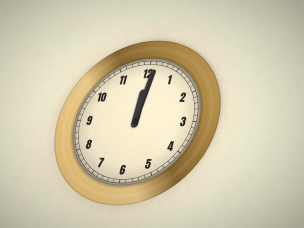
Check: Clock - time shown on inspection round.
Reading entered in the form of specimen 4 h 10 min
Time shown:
12 h 01 min
